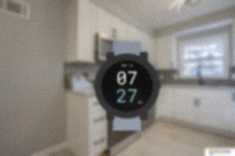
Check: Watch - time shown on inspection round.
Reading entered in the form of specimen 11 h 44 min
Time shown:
7 h 27 min
